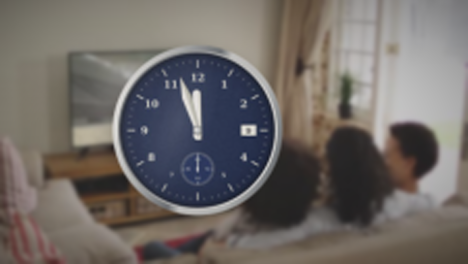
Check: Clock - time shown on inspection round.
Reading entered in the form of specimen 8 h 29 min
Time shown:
11 h 57 min
